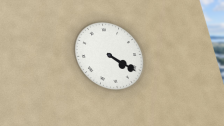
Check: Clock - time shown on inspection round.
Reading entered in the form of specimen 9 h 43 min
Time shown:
4 h 21 min
